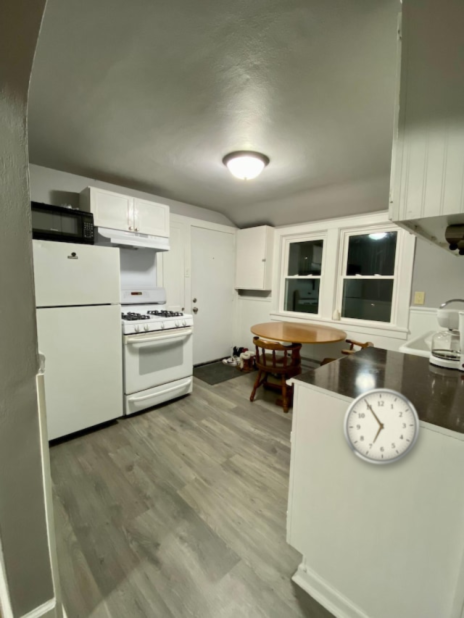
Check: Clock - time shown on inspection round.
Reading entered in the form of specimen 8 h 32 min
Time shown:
6 h 55 min
